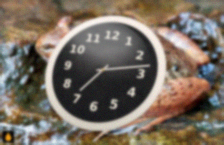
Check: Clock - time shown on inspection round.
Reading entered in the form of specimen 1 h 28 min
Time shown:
7 h 13 min
